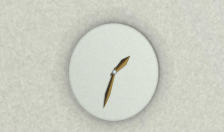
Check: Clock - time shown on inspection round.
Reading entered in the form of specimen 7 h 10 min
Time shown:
1 h 33 min
